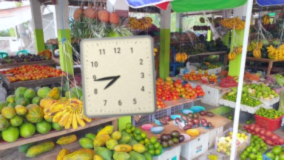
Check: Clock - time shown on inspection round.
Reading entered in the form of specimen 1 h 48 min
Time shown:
7 h 44 min
